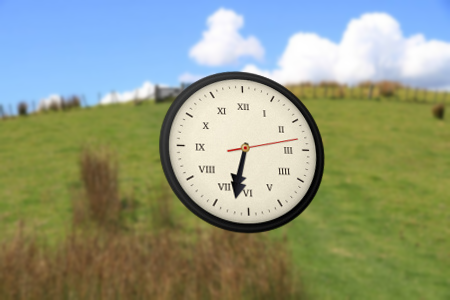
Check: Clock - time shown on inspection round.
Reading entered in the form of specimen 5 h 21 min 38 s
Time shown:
6 h 32 min 13 s
